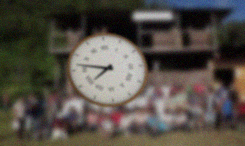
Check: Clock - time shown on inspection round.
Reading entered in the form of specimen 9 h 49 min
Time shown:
7 h 47 min
